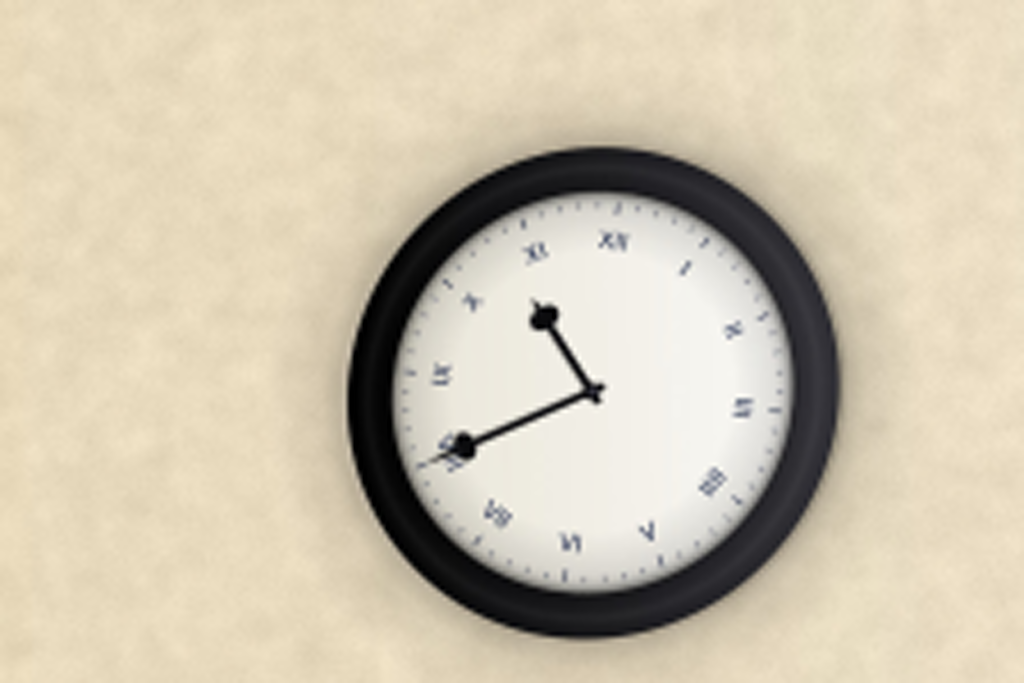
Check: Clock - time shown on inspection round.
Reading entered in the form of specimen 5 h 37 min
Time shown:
10 h 40 min
